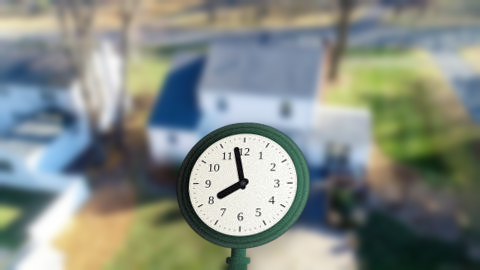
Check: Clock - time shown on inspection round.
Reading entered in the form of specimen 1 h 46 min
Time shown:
7 h 58 min
